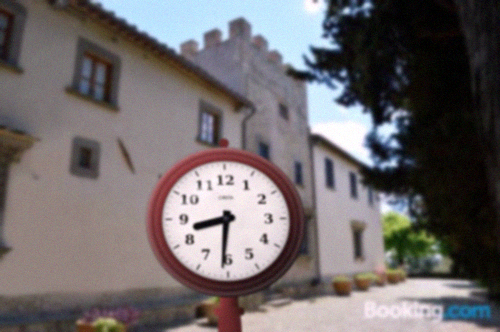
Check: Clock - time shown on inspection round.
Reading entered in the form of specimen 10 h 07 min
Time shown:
8 h 31 min
